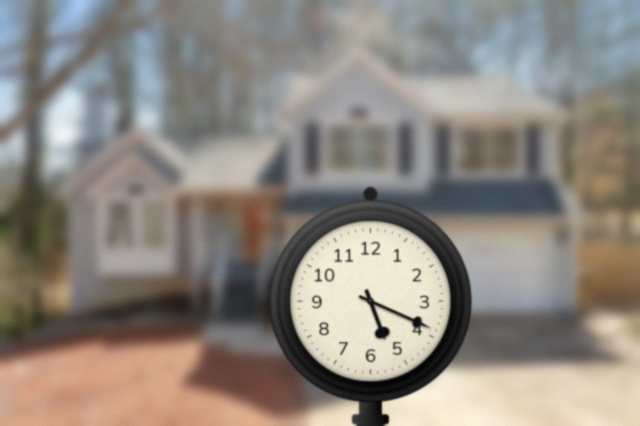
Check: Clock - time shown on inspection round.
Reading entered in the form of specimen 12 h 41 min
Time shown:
5 h 19 min
